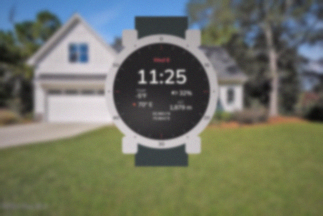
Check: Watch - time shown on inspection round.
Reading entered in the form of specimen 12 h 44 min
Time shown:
11 h 25 min
